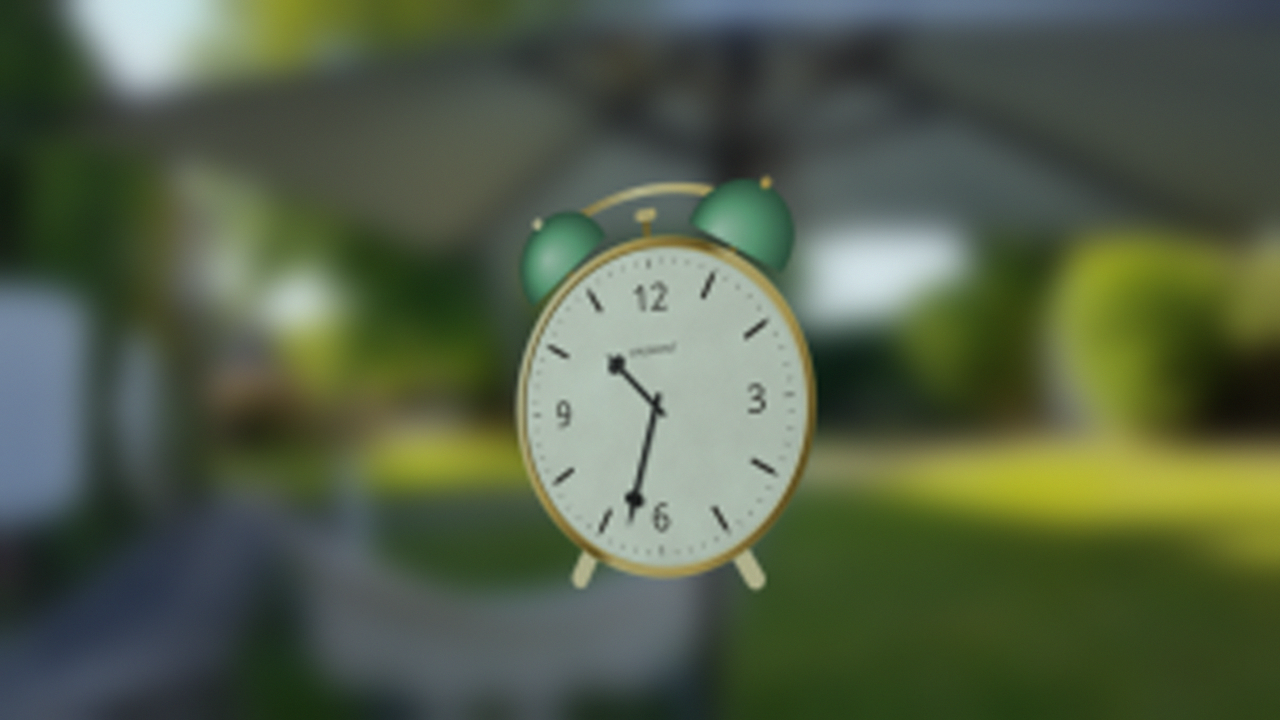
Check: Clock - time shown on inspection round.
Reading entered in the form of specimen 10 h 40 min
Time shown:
10 h 33 min
